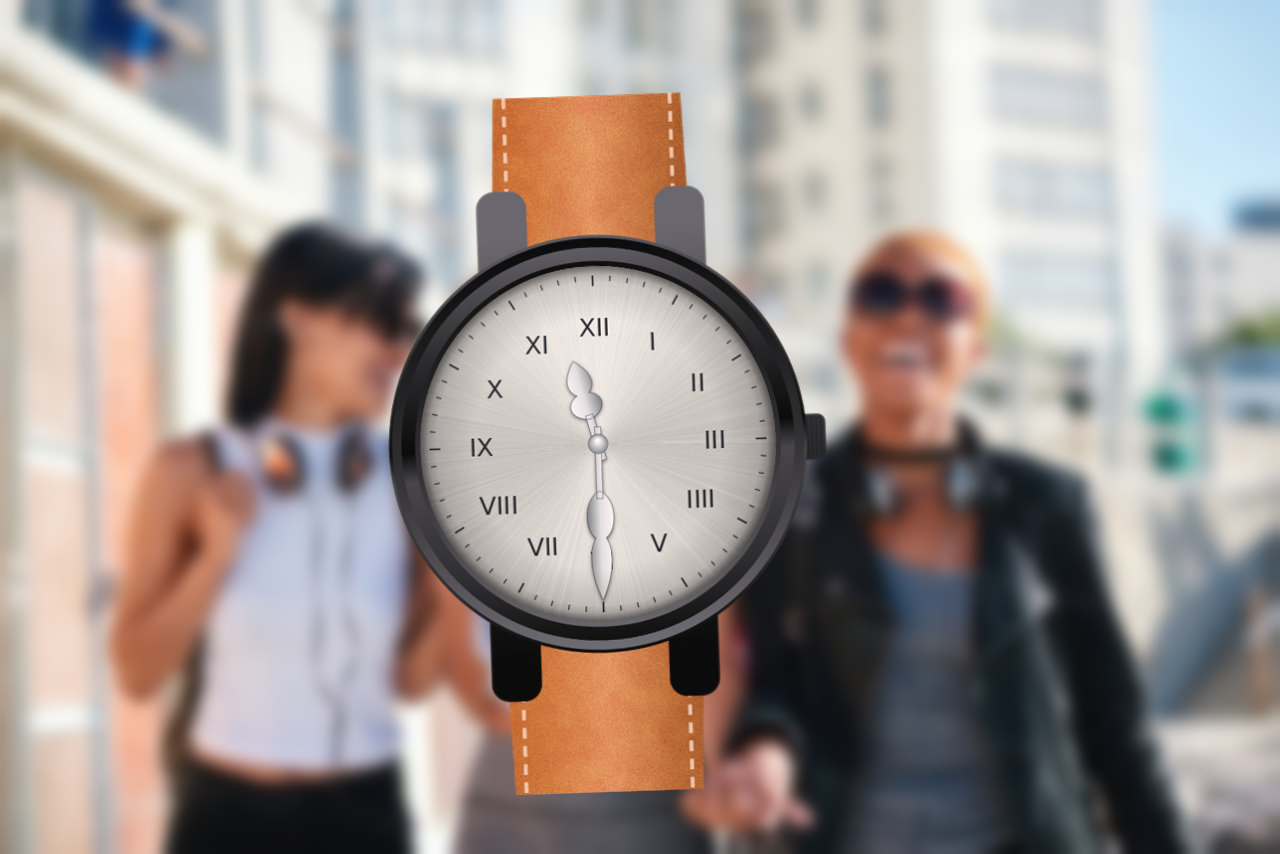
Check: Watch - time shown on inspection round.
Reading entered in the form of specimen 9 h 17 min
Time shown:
11 h 30 min
